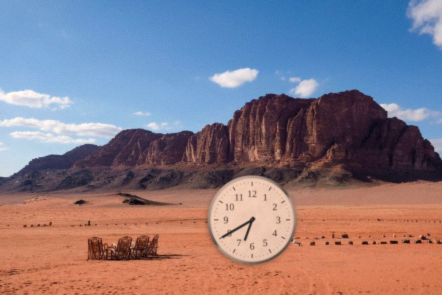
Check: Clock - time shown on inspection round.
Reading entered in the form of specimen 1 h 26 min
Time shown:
6 h 40 min
